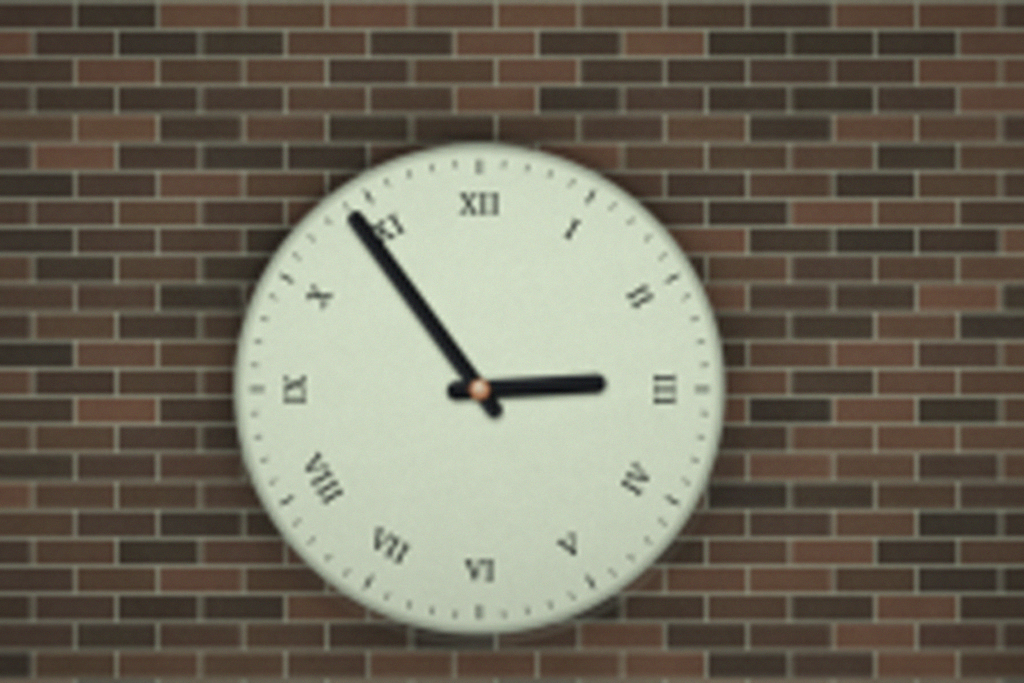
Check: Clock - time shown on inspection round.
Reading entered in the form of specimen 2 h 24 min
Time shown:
2 h 54 min
